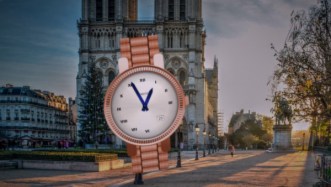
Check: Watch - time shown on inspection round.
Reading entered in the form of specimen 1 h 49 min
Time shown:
12 h 56 min
